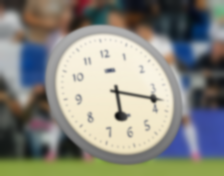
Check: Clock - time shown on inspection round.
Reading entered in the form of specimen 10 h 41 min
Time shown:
6 h 18 min
